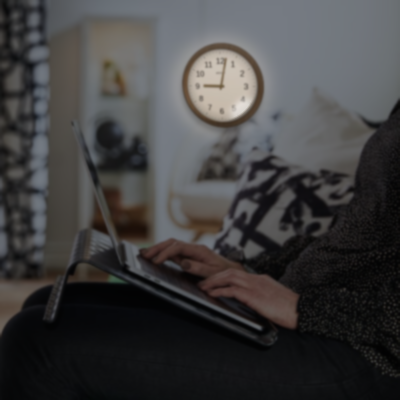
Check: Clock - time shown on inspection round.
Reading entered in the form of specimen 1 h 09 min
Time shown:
9 h 02 min
